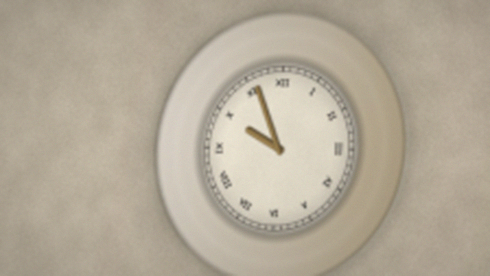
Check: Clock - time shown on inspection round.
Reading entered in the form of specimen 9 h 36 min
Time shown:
9 h 56 min
